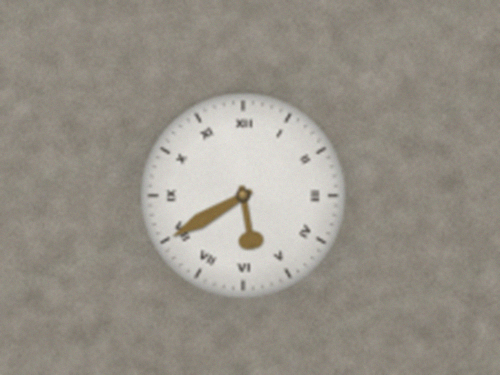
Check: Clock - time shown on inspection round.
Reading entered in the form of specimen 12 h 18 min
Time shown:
5 h 40 min
